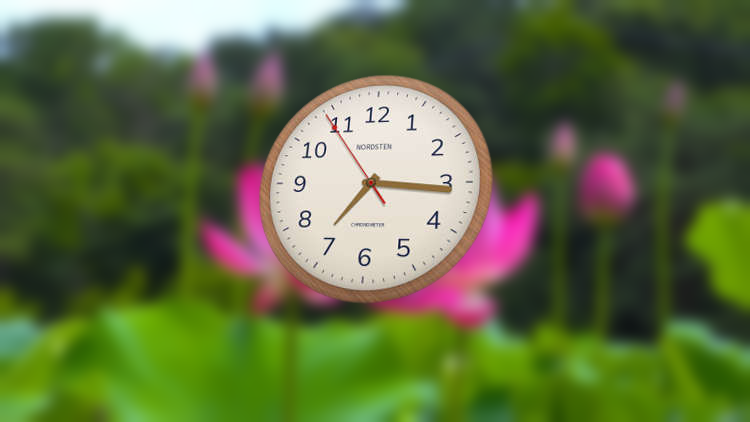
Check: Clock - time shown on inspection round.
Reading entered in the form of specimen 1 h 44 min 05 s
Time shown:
7 h 15 min 54 s
